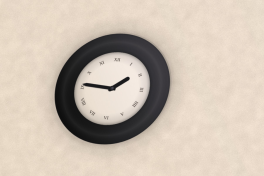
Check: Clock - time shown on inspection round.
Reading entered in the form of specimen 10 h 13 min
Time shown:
1 h 46 min
